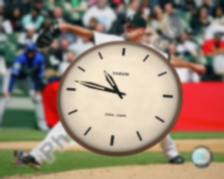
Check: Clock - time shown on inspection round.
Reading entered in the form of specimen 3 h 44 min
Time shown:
10 h 47 min
